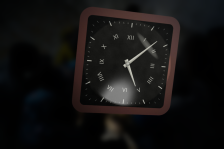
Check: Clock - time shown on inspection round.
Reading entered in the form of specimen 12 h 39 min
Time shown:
5 h 08 min
